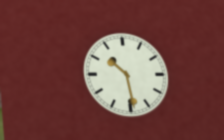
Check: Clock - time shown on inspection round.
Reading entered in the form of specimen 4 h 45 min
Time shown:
10 h 29 min
